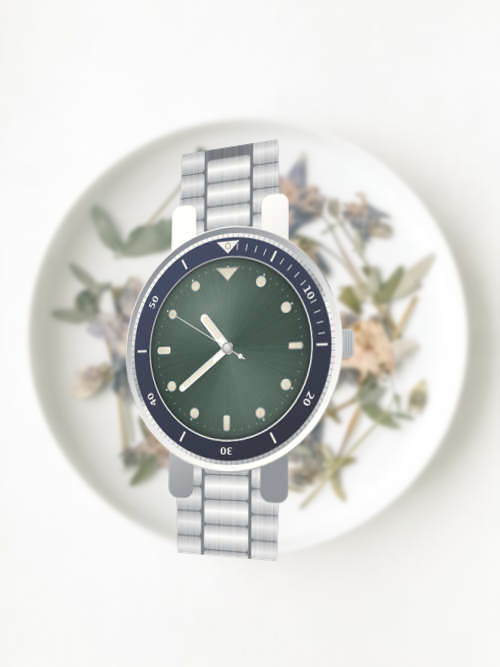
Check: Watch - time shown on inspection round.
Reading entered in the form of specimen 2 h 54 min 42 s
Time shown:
10 h 38 min 50 s
